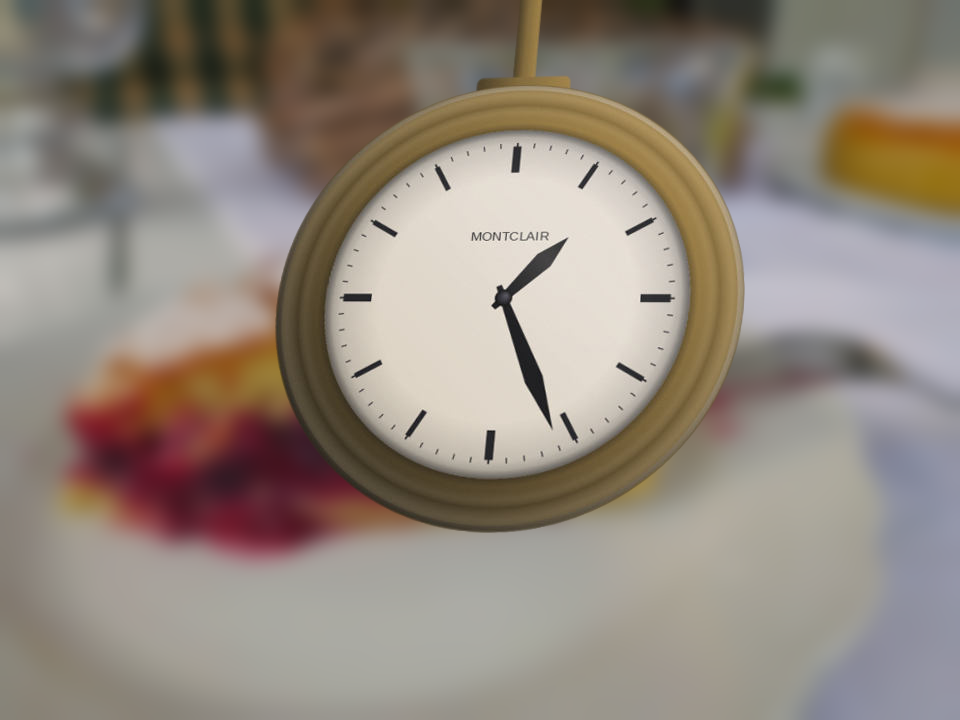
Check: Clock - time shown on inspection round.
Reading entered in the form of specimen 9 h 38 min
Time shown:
1 h 26 min
